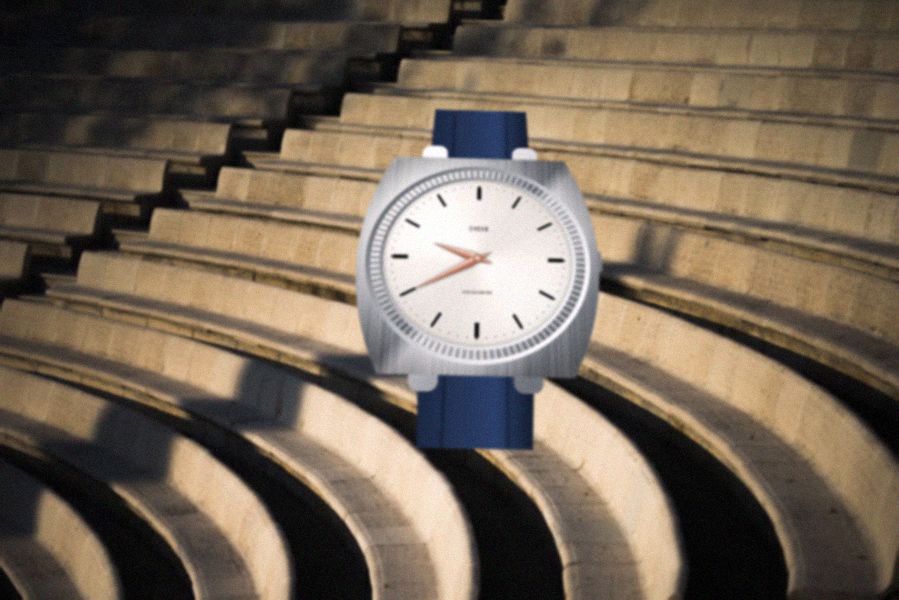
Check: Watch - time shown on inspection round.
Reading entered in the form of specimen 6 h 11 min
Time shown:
9 h 40 min
